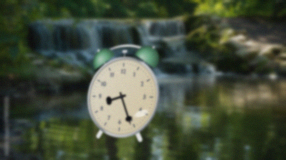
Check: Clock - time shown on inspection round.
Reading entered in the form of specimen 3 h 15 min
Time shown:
8 h 26 min
